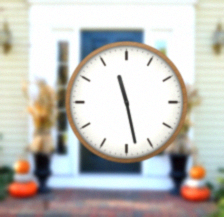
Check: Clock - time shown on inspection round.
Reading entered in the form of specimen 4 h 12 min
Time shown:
11 h 28 min
